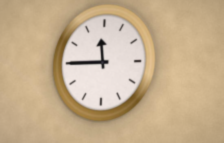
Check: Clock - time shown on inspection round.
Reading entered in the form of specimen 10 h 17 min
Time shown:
11 h 45 min
